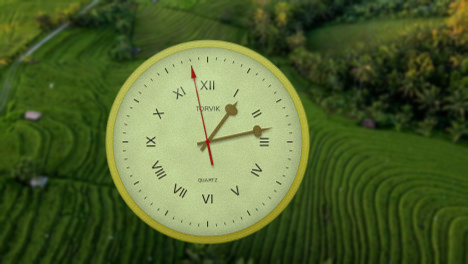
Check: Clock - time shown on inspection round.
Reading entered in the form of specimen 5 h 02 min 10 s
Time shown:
1 h 12 min 58 s
